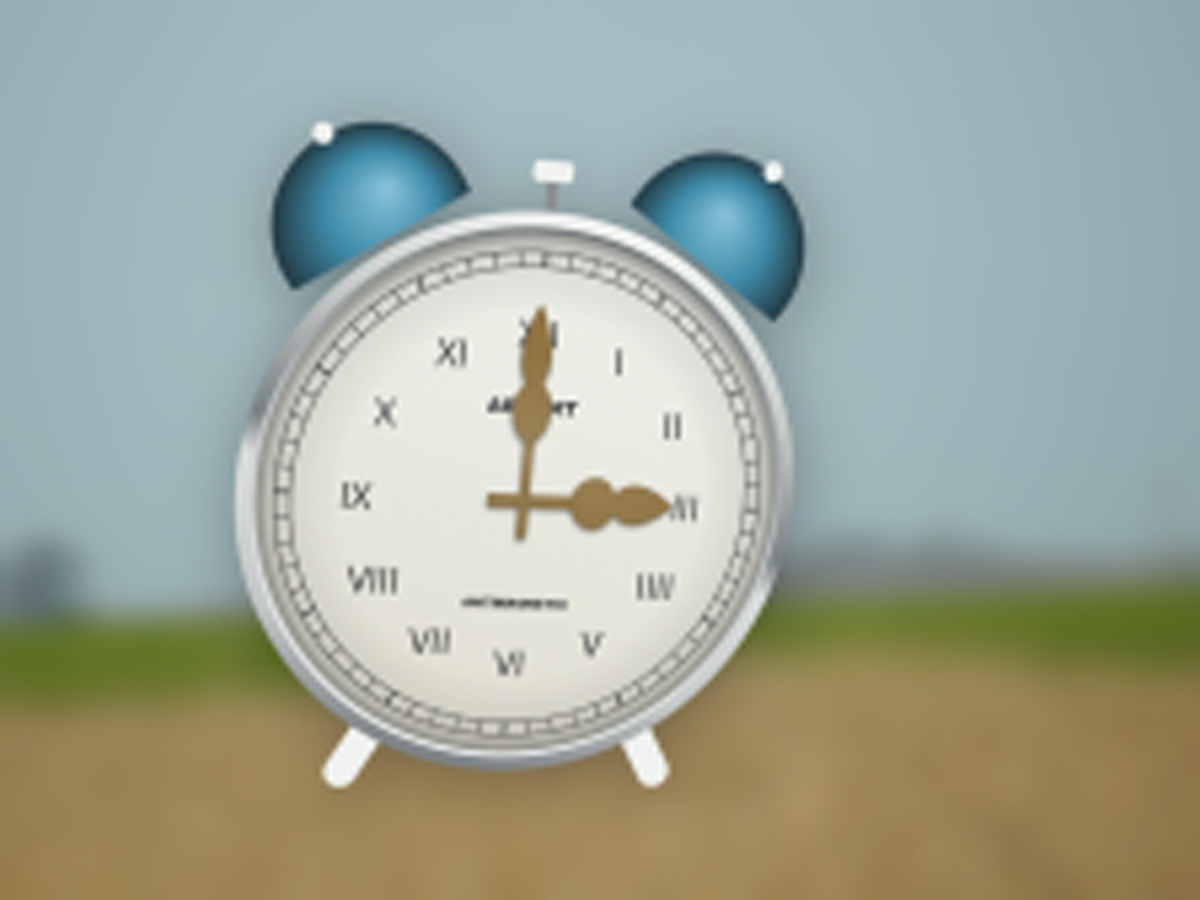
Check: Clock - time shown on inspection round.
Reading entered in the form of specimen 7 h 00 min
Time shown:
3 h 00 min
